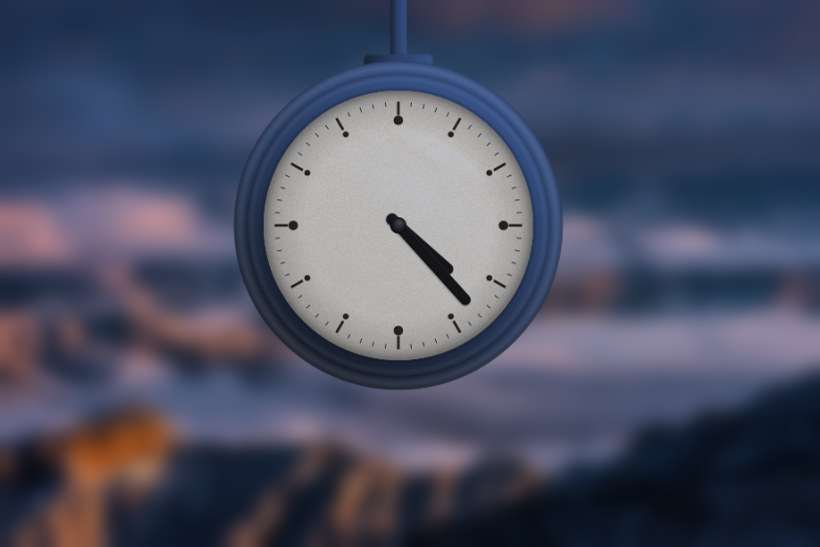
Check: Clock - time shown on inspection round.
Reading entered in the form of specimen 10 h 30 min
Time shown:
4 h 23 min
